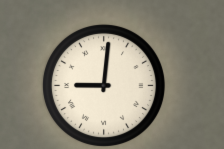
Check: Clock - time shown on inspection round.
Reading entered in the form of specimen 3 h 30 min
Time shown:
9 h 01 min
